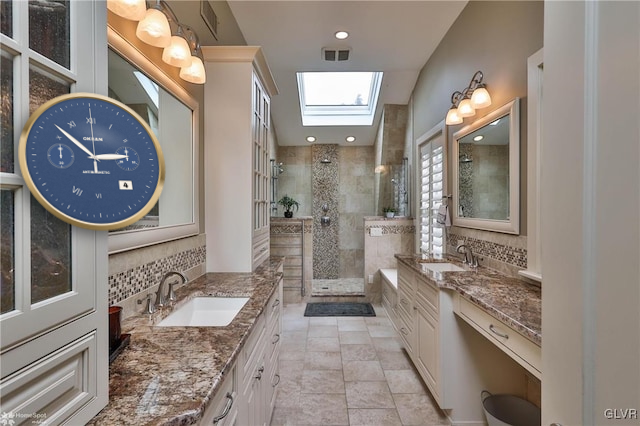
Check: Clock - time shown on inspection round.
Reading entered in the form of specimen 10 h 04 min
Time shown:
2 h 52 min
